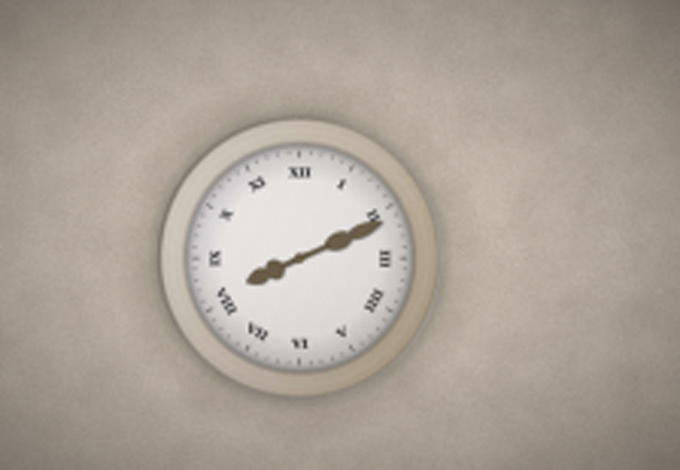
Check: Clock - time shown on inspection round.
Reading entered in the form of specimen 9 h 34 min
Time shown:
8 h 11 min
